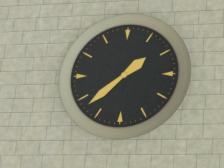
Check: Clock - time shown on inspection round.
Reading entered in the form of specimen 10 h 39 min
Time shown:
1 h 38 min
